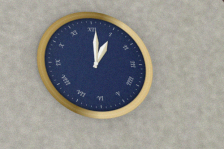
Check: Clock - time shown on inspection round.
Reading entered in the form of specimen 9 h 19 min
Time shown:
1 h 01 min
